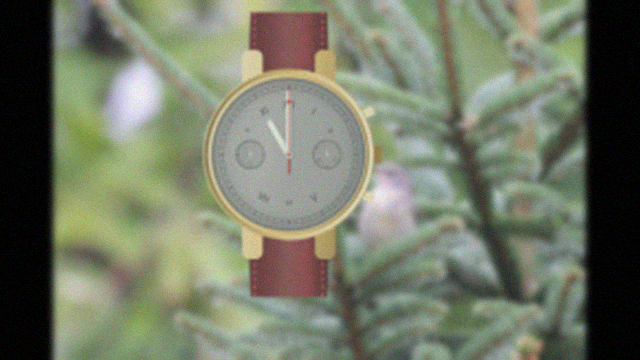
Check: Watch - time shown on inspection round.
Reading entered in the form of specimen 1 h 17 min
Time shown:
11 h 00 min
